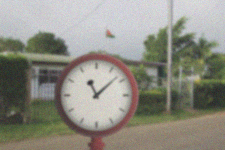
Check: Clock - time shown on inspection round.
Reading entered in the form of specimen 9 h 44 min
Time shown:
11 h 08 min
